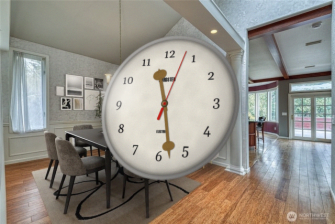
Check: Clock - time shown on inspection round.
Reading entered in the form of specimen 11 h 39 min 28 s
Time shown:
11 h 28 min 03 s
